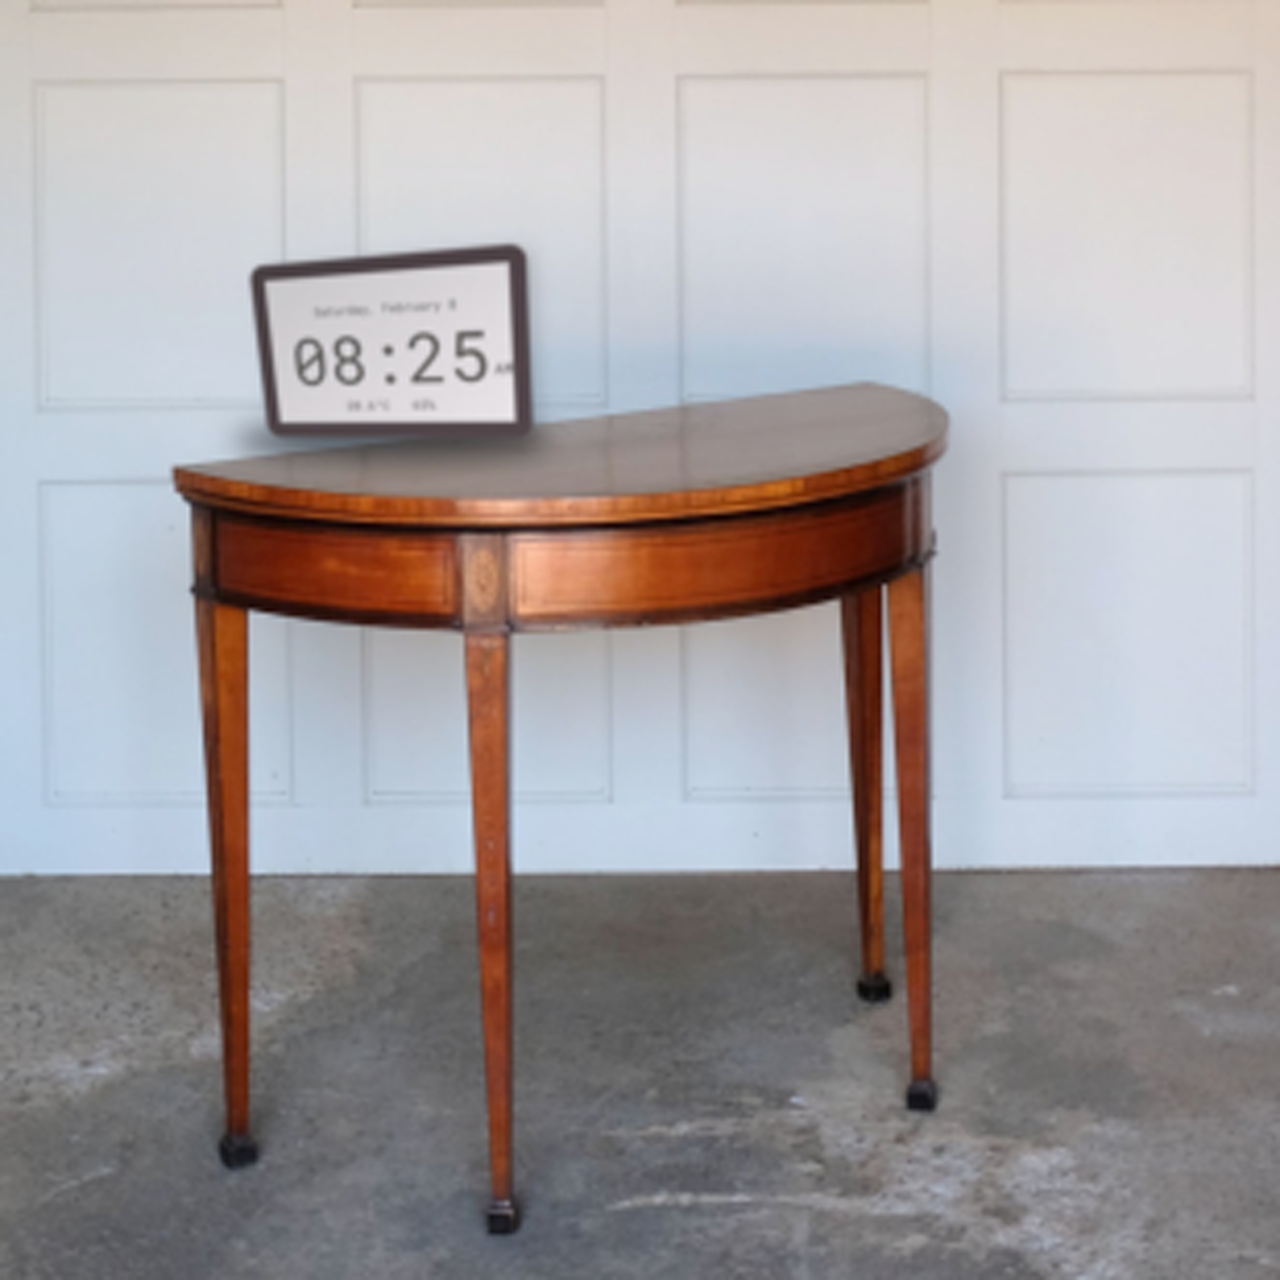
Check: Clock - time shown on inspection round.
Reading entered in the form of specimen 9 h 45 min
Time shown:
8 h 25 min
